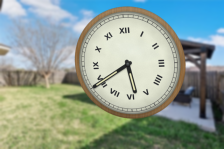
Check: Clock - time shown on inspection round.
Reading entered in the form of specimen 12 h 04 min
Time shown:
5 h 40 min
